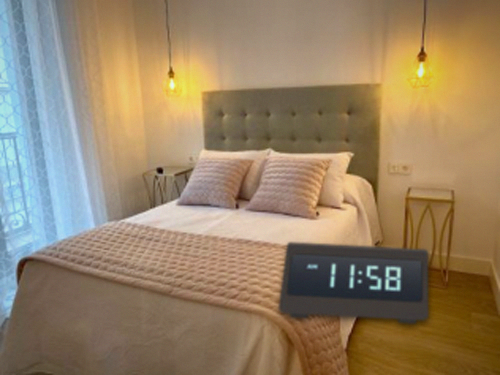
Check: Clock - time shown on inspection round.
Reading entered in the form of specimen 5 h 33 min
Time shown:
11 h 58 min
